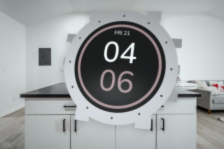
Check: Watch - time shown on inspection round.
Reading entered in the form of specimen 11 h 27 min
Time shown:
4 h 06 min
